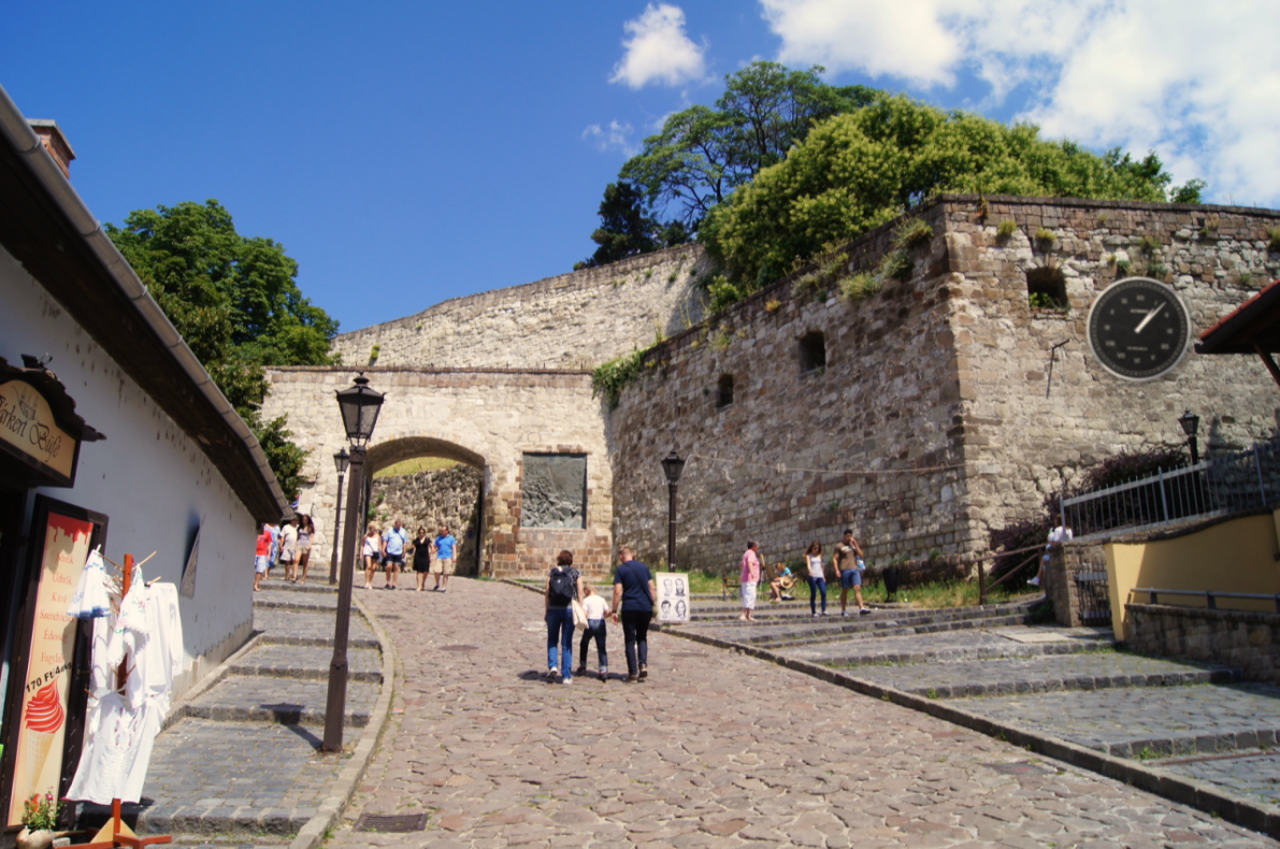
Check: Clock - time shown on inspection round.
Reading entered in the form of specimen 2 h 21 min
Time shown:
1 h 07 min
